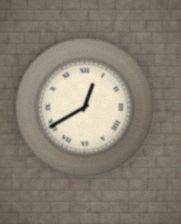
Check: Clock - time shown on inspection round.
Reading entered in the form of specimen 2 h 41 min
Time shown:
12 h 40 min
